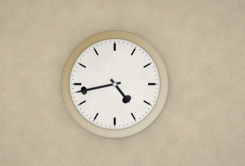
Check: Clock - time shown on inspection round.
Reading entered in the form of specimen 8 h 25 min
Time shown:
4 h 43 min
